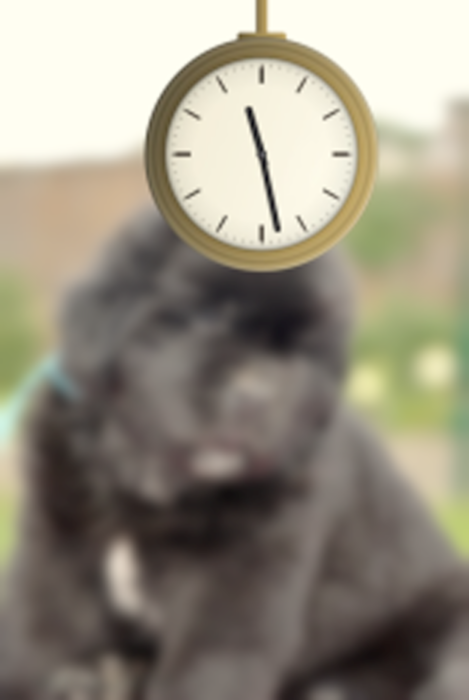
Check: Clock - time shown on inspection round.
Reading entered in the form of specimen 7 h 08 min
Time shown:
11 h 28 min
